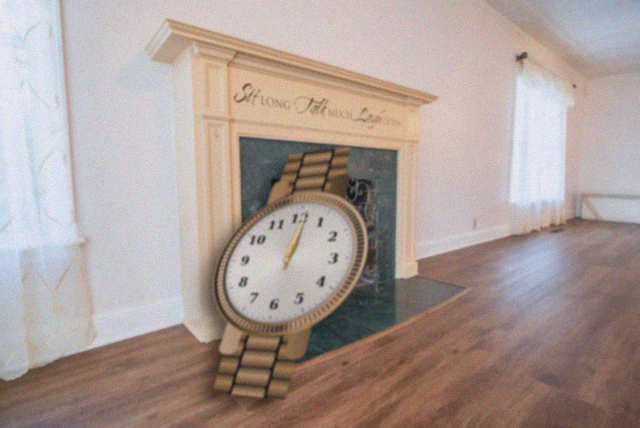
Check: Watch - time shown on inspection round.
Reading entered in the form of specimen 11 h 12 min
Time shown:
12 h 01 min
